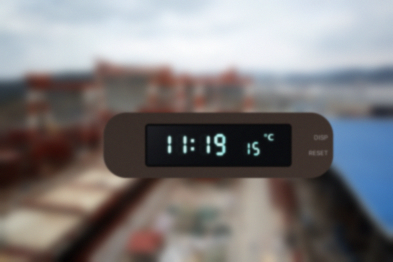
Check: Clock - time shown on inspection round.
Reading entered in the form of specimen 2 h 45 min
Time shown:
11 h 19 min
